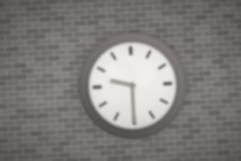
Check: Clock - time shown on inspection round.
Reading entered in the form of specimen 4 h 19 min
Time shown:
9 h 30 min
